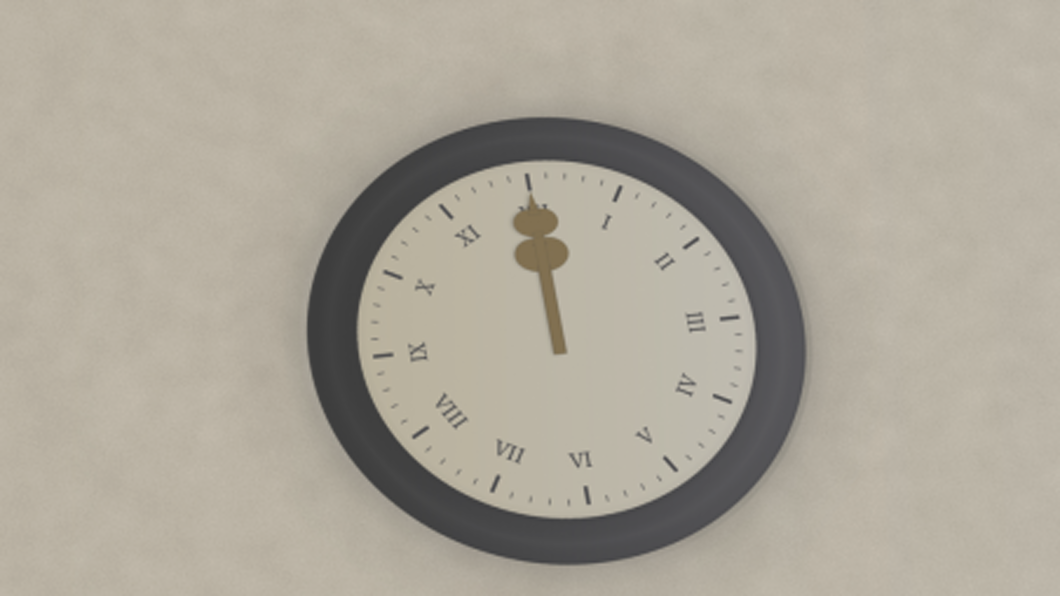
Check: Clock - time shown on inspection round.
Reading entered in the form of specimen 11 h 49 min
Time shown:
12 h 00 min
